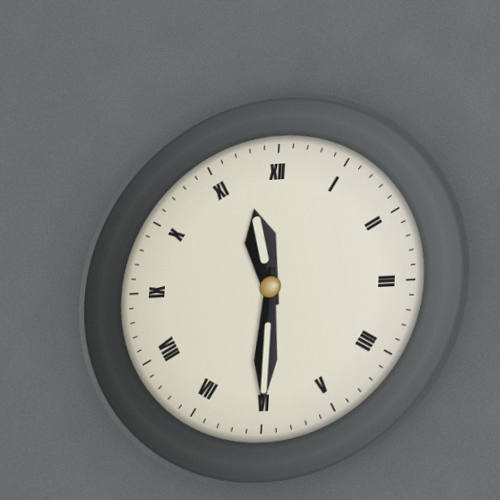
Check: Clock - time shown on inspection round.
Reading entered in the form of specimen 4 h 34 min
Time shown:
11 h 30 min
